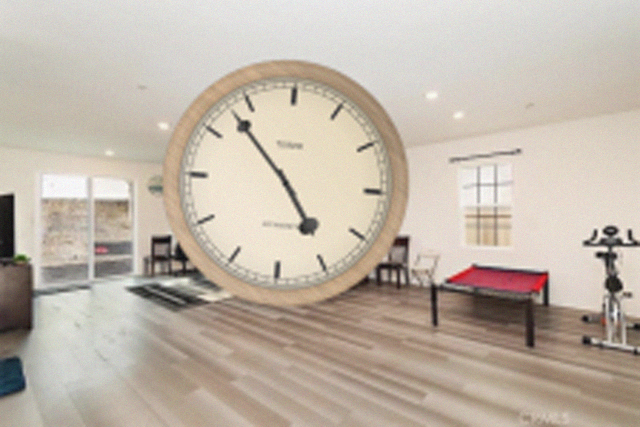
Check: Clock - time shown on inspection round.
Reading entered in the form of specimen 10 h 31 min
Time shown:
4 h 53 min
